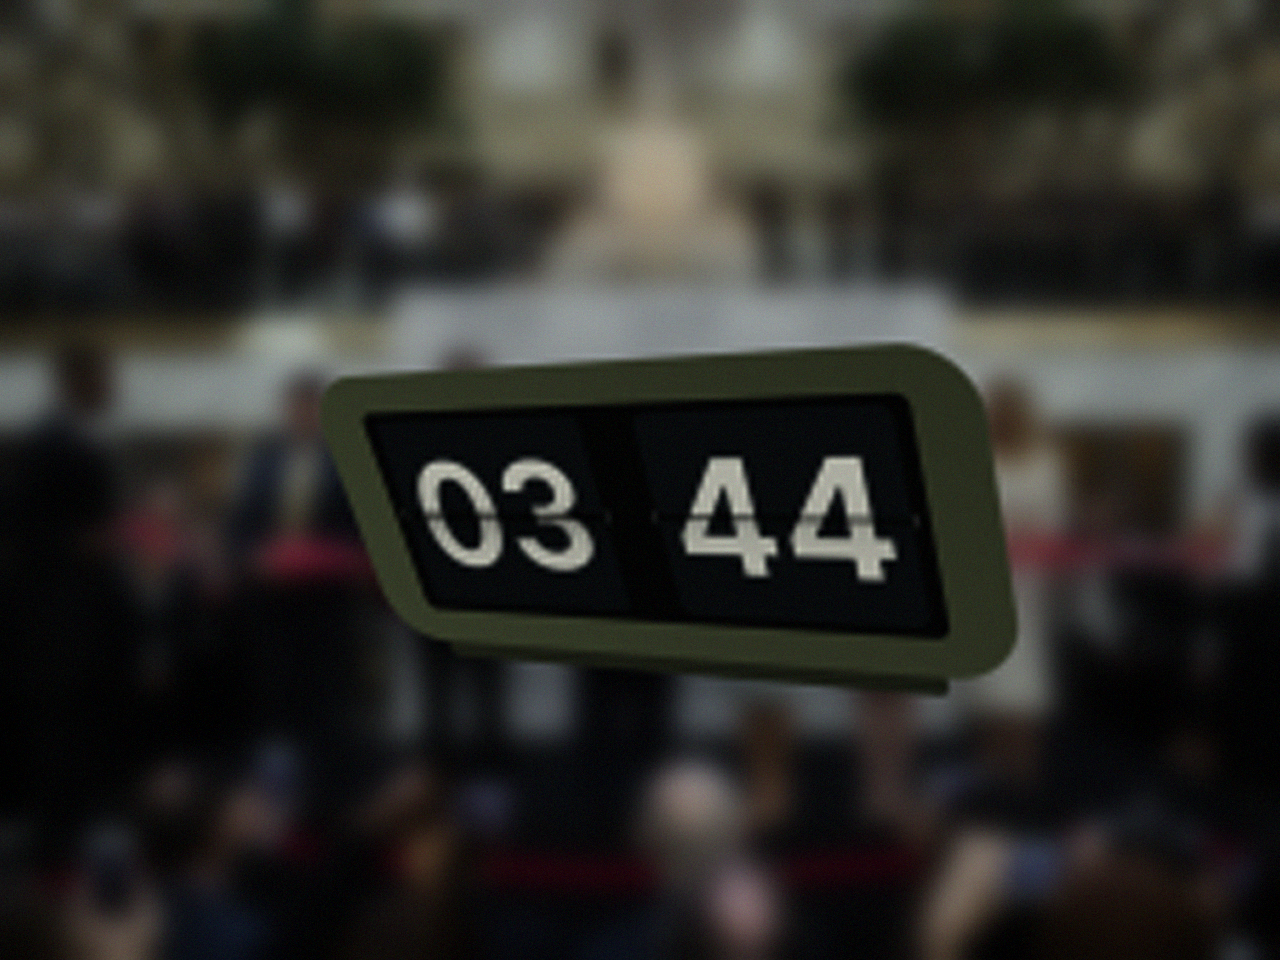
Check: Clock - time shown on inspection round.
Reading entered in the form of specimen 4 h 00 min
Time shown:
3 h 44 min
